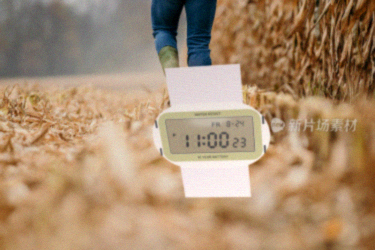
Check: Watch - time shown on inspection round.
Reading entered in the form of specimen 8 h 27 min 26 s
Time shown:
11 h 00 min 23 s
